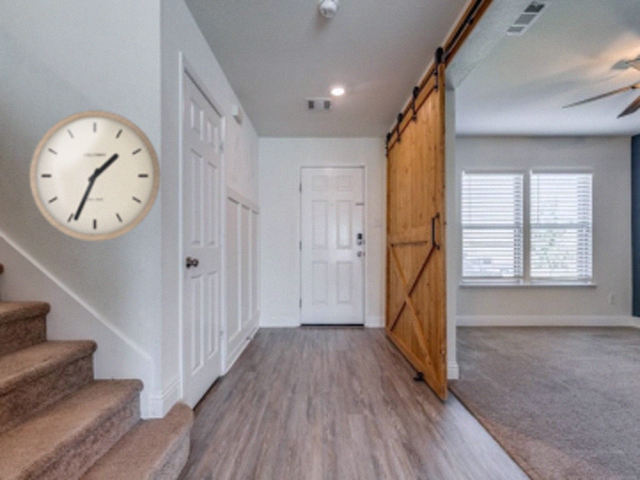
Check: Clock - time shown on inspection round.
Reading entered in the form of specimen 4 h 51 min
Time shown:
1 h 34 min
